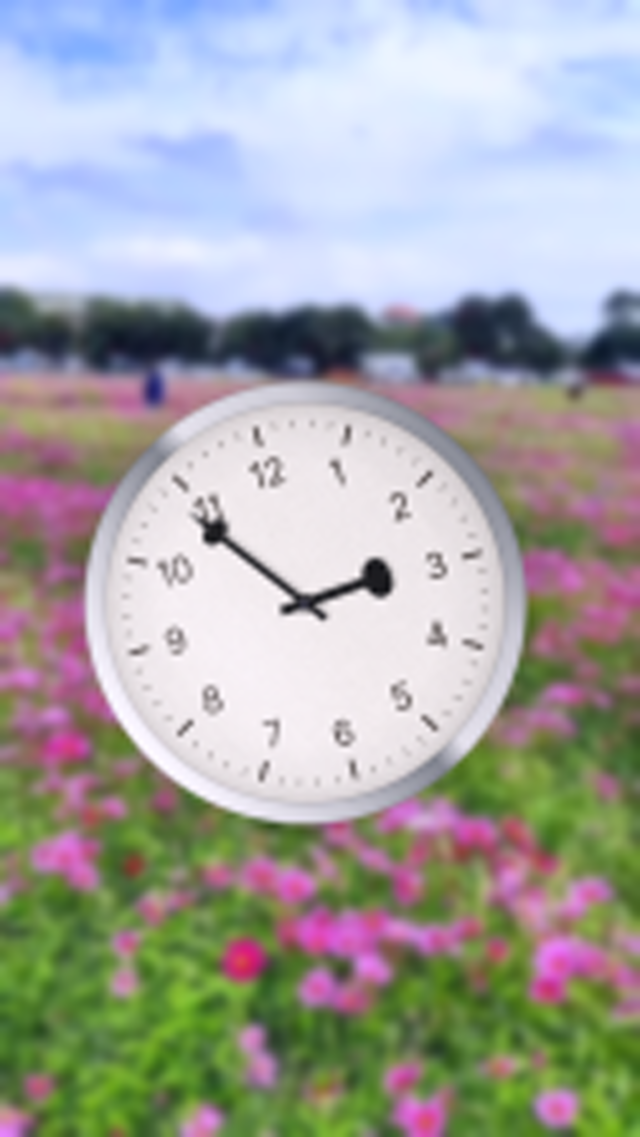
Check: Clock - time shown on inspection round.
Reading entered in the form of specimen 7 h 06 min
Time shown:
2 h 54 min
